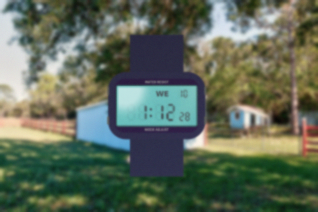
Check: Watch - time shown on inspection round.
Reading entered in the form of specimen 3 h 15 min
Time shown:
1 h 12 min
